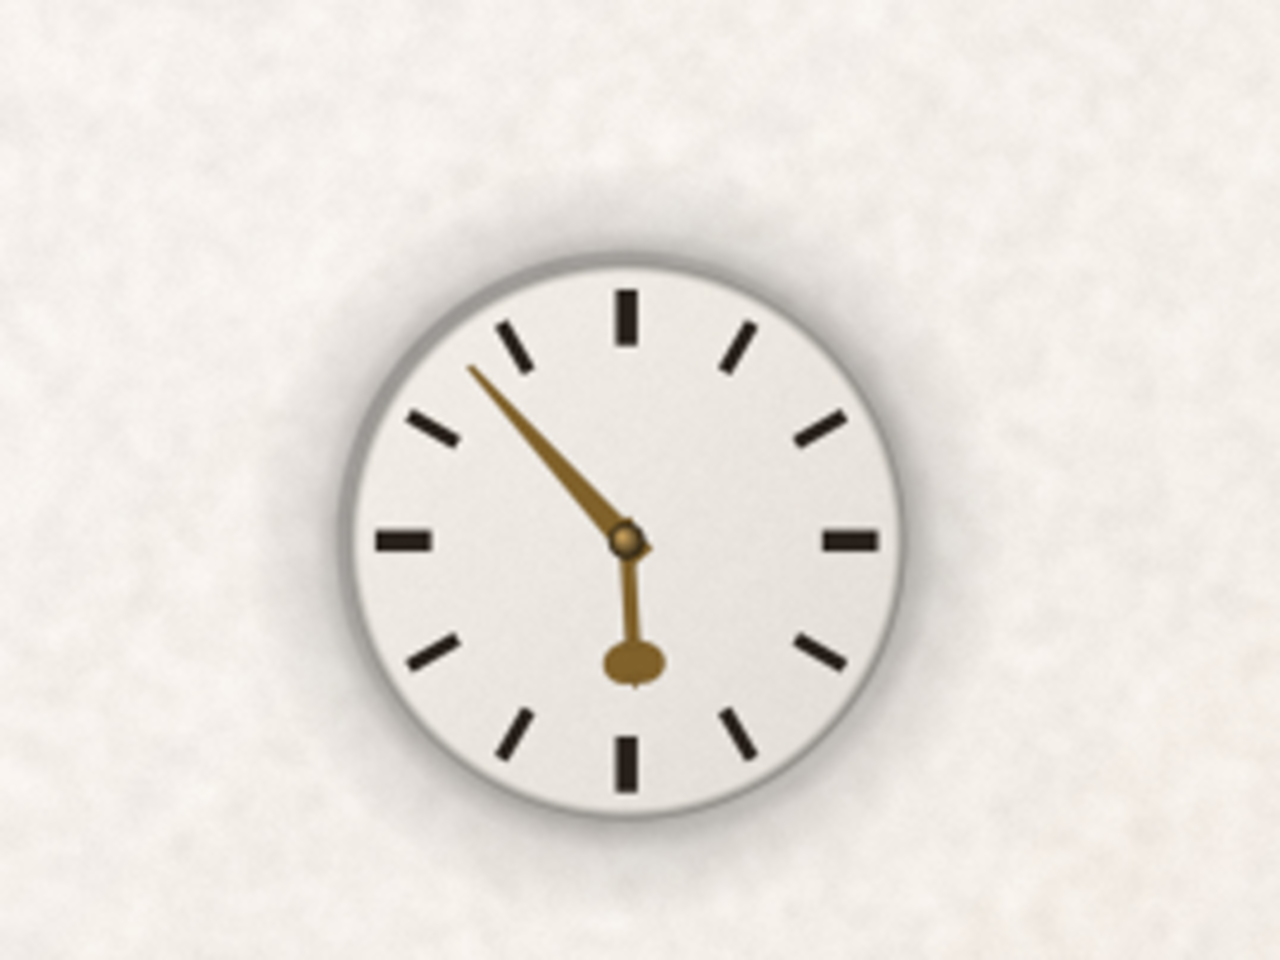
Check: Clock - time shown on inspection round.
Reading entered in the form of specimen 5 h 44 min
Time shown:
5 h 53 min
